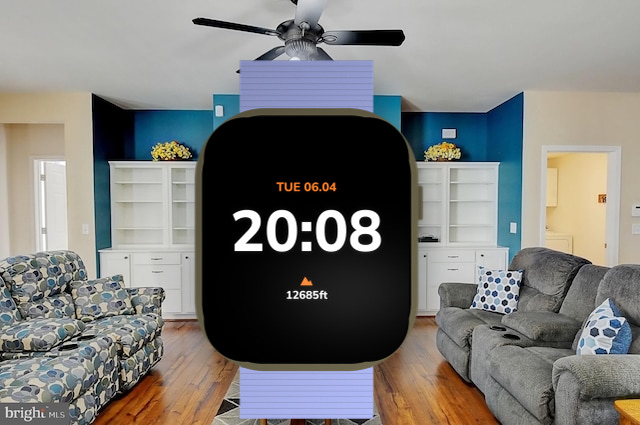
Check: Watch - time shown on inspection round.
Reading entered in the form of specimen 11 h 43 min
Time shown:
20 h 08 min
